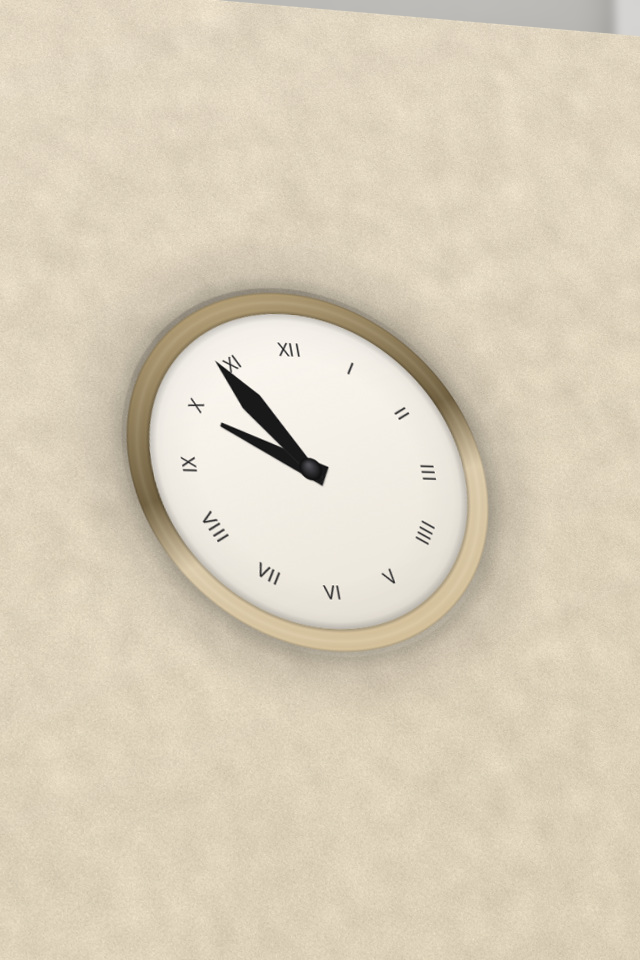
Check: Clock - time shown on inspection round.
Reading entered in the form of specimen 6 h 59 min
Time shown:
9 h 54 min
